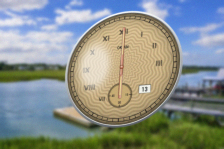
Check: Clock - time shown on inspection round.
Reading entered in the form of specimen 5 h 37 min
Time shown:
6 h 00 min
